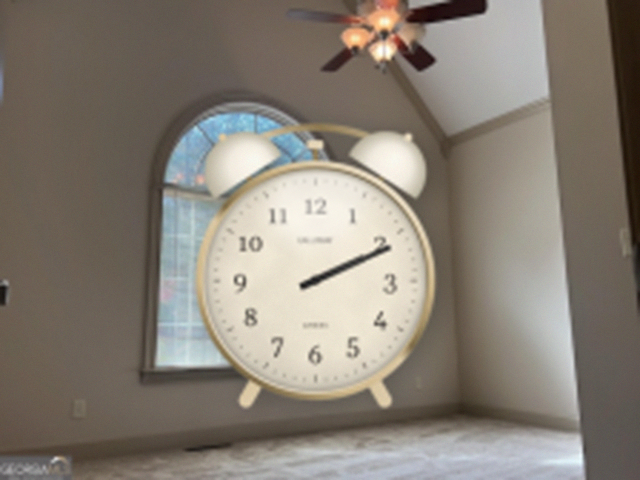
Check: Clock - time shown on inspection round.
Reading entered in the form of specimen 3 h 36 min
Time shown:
2 h 11 min
